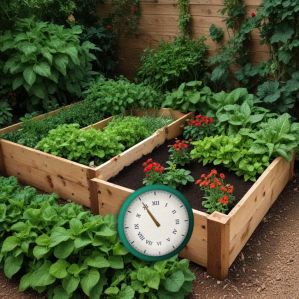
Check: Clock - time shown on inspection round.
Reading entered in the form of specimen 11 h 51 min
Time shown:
10 h 55 min
